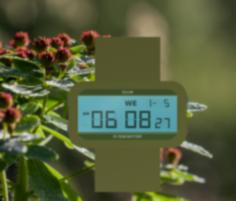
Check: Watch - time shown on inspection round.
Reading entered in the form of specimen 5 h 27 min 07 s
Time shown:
6 h 08 min 27 s
